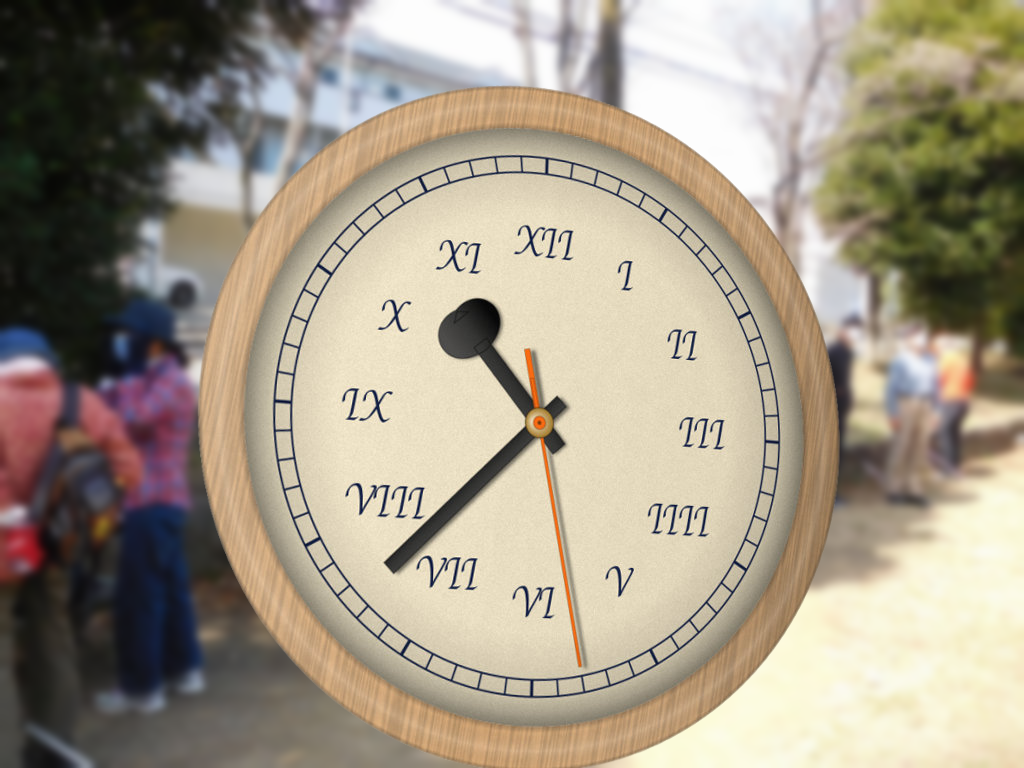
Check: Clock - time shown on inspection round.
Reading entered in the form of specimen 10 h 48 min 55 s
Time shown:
10 h 37 min 28 s
